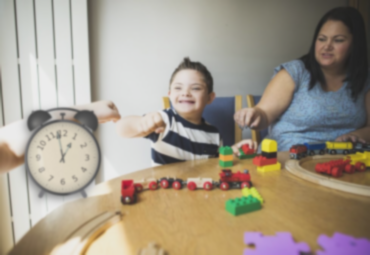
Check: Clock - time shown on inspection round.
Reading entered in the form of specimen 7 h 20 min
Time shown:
12 h 58 min
